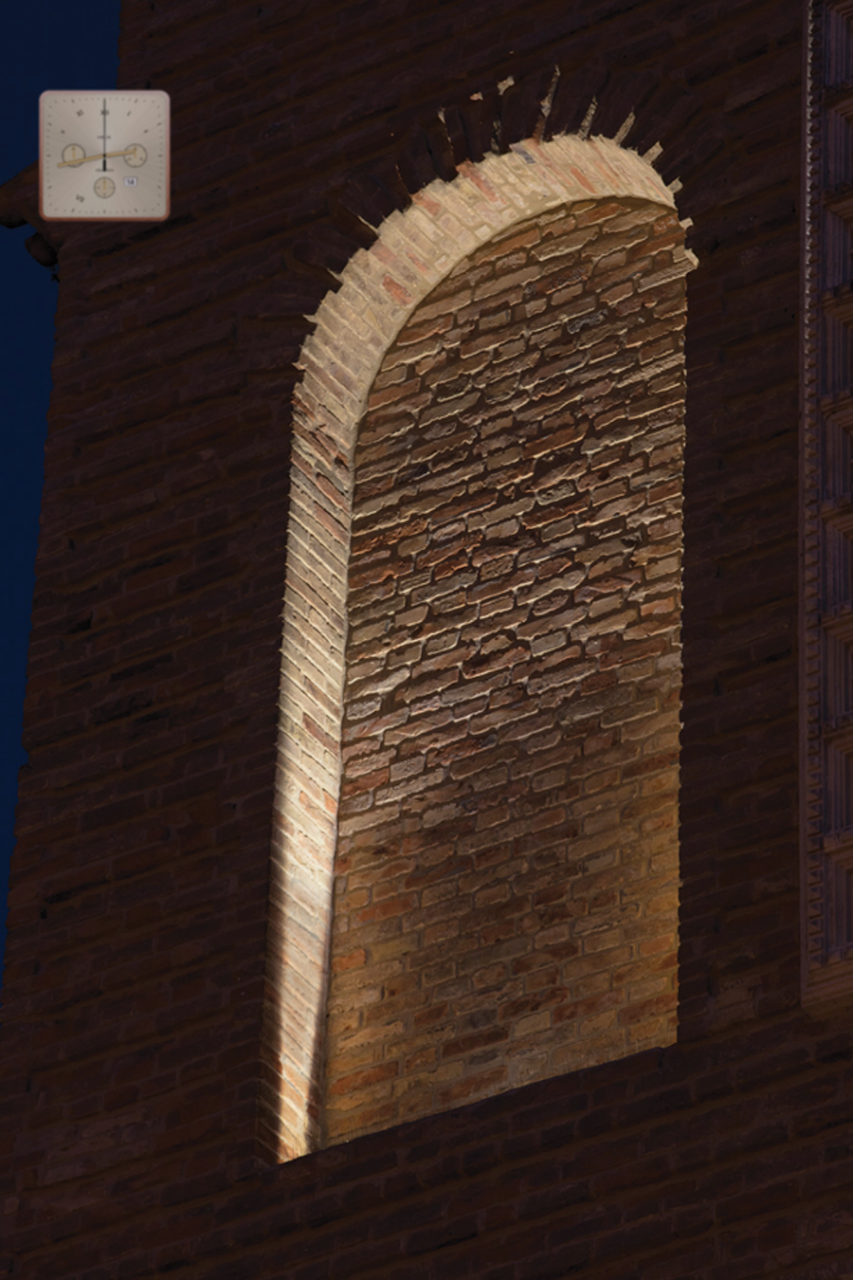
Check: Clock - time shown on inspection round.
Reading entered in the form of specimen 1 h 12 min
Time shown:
2 h 43 min
